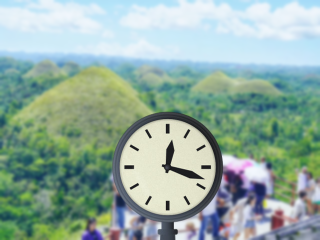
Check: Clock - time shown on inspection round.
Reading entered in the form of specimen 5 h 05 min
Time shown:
12 h 18 min
